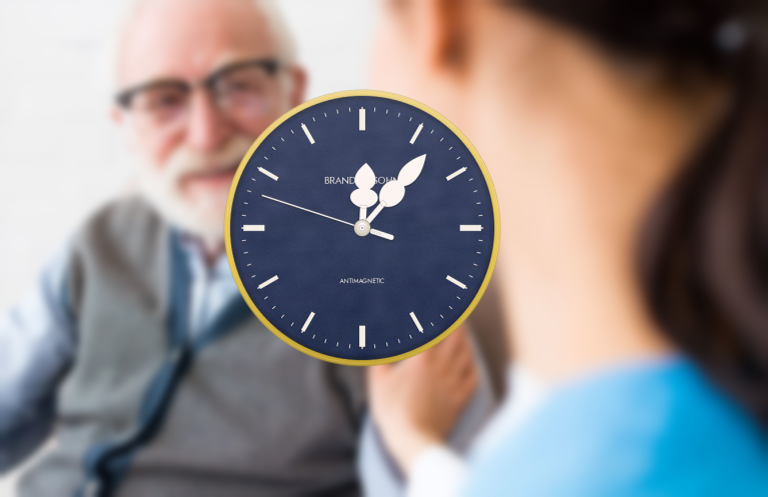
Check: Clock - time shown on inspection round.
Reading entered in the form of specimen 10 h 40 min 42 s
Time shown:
12 h 06 min 48 s
